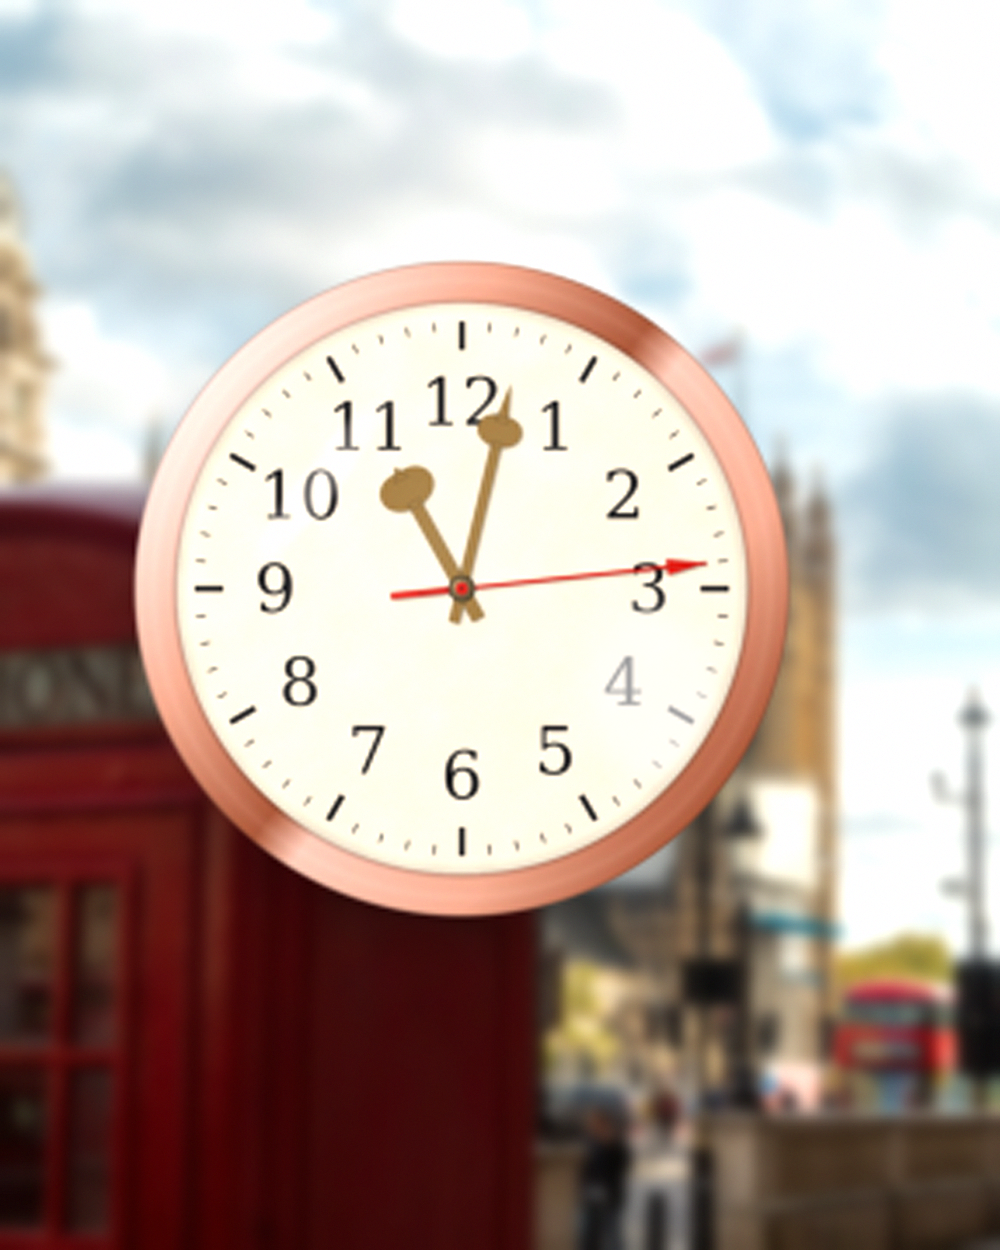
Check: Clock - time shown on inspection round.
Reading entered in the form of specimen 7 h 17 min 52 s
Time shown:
11 h 02 min 14 s
